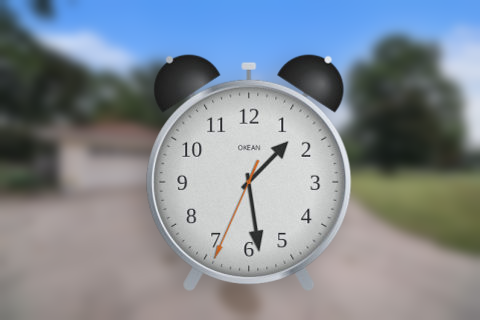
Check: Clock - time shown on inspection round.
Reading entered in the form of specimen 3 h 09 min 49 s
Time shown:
1 h 28 min 34 s
